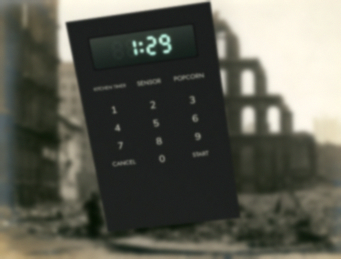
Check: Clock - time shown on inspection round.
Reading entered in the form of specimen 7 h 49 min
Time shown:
1 h 29 min
